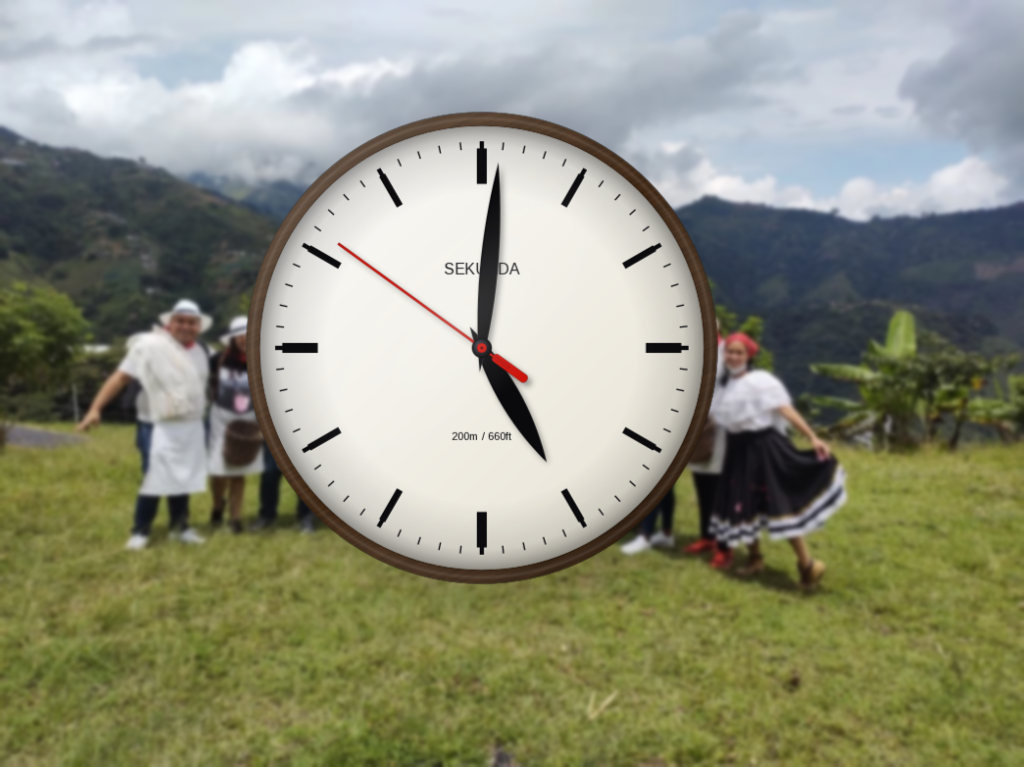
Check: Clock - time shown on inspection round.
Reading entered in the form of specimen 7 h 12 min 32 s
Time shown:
5 h 00 min 51 s
